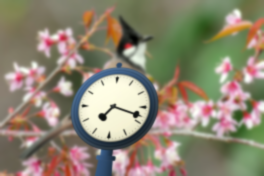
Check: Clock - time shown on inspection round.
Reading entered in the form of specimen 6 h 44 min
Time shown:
7 h 18 min
